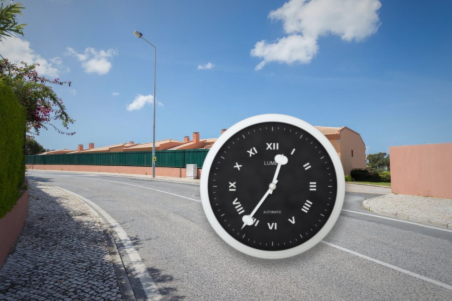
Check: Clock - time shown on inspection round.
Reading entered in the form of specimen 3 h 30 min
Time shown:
12 h 36 min
